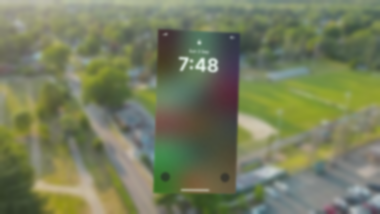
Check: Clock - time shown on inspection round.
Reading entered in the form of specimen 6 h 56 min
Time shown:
7 h 48 min
